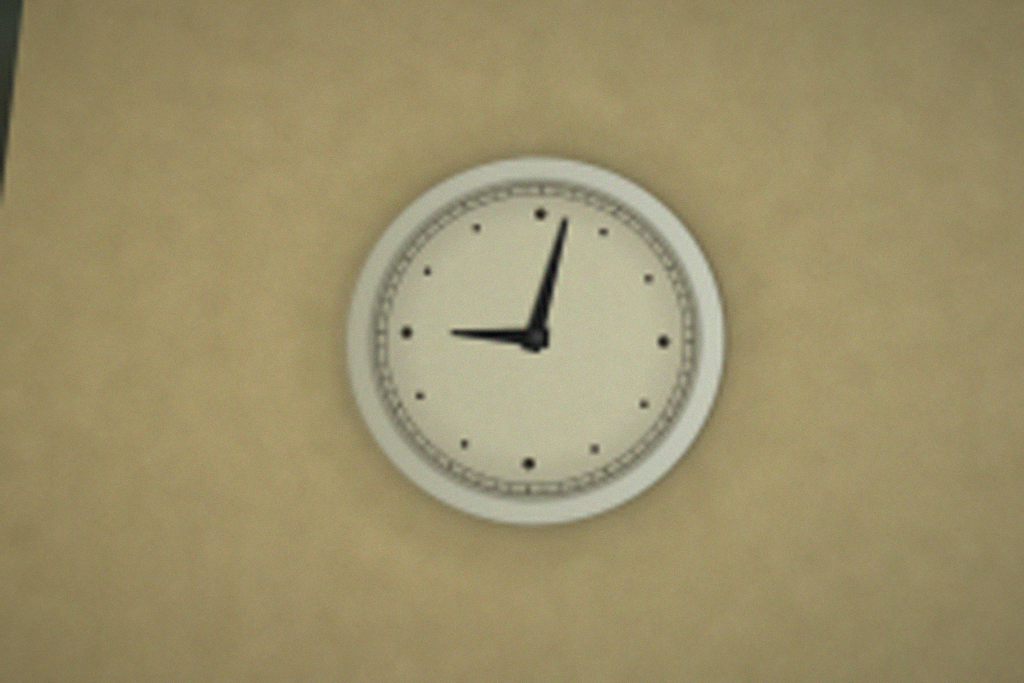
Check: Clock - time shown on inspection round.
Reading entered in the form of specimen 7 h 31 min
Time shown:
9 h 02 min
